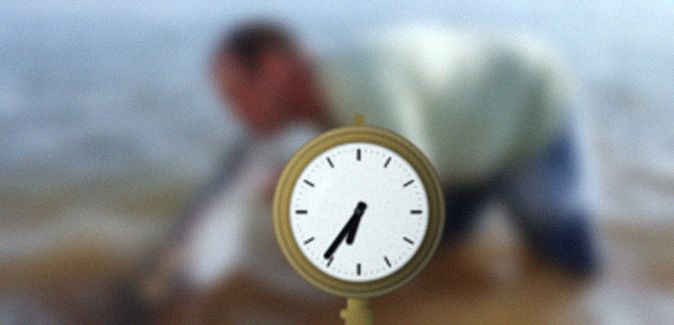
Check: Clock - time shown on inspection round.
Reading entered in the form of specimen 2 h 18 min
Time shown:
6 h 36 min
